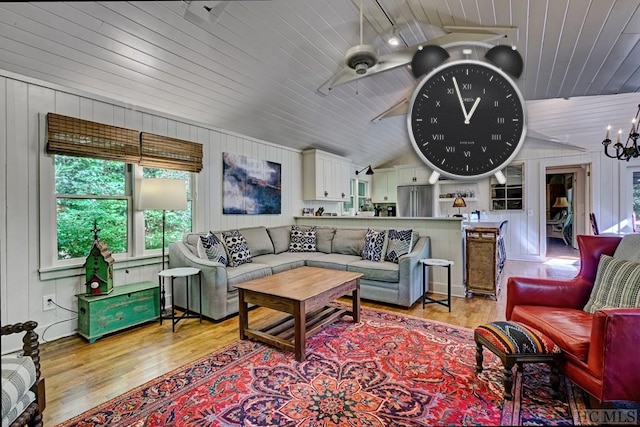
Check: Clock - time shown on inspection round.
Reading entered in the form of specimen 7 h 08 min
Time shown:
12 h 57 min
